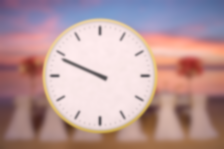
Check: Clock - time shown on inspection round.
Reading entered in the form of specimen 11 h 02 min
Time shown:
9 h 49 min
